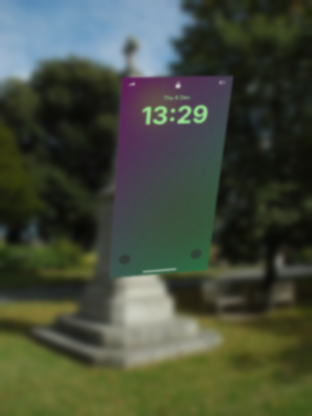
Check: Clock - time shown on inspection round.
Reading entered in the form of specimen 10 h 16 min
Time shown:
13 h 29 min
